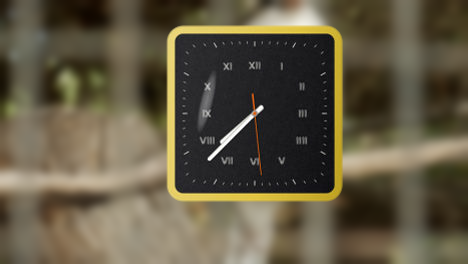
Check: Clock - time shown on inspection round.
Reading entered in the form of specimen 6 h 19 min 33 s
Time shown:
7 h 37 min 29 s
